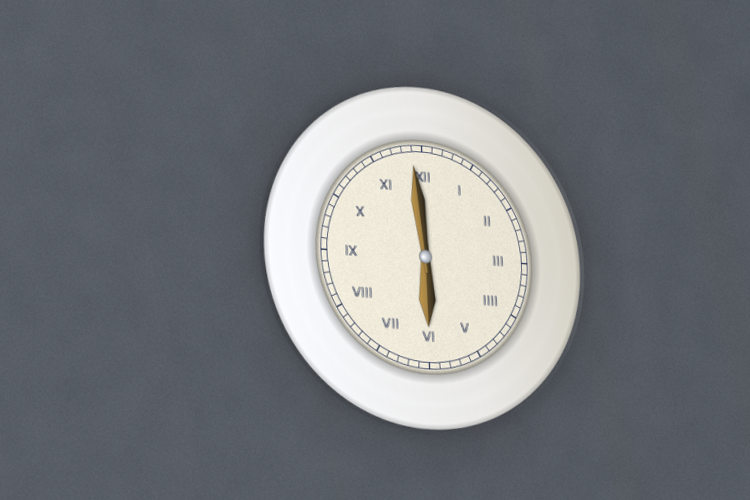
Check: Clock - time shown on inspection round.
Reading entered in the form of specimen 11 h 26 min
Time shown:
5 h 59 min
